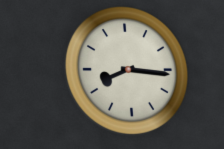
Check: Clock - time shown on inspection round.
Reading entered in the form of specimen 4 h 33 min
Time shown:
8 h 16 min
